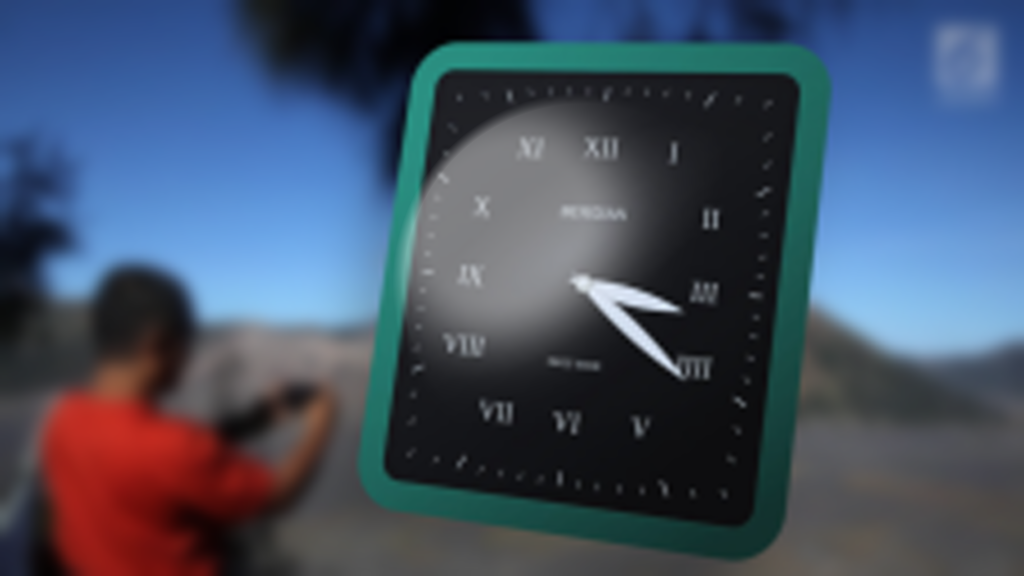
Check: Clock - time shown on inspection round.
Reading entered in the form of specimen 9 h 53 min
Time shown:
3 h 21 min
